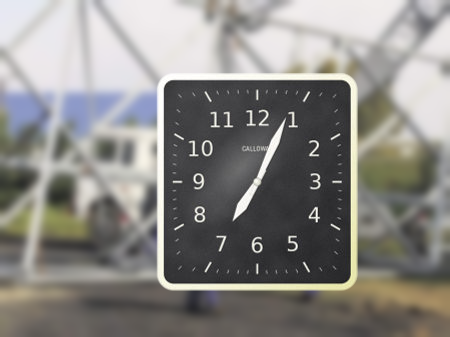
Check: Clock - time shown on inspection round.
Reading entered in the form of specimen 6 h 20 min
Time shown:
7 h 04 min
